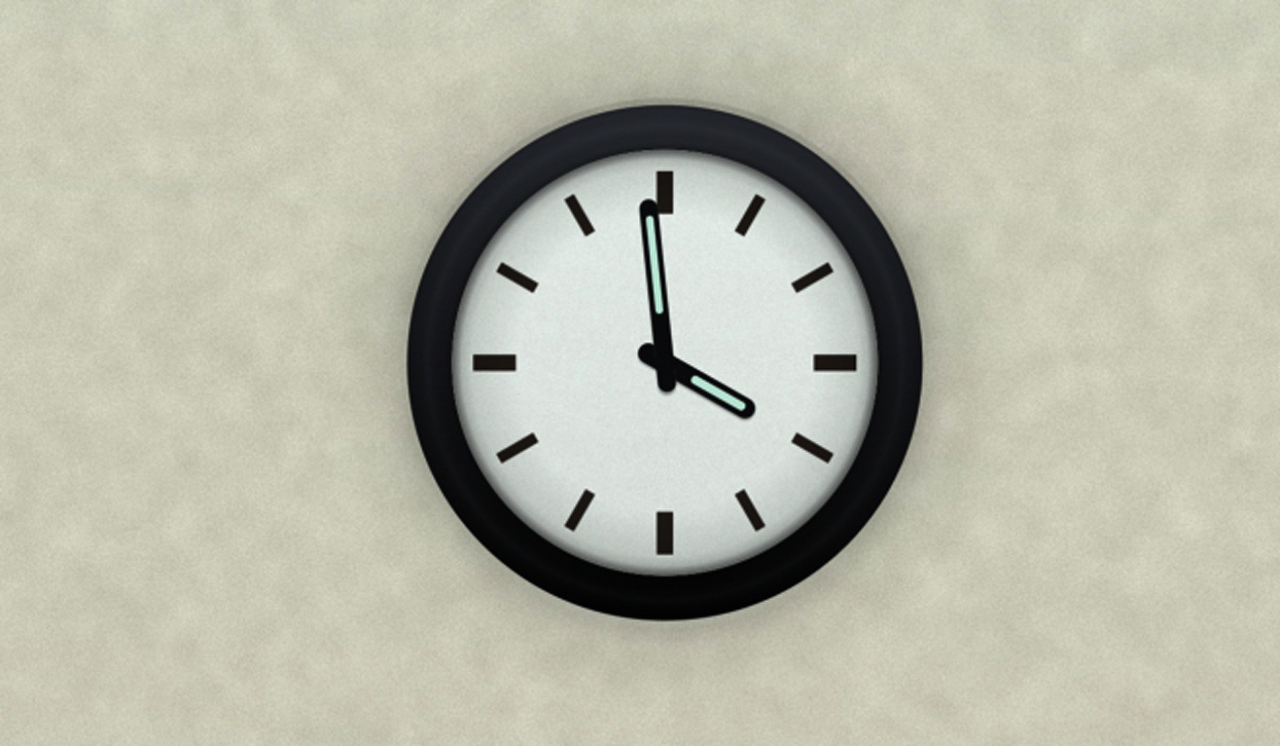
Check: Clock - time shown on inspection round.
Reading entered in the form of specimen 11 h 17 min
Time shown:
3 h 59 min
